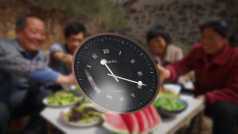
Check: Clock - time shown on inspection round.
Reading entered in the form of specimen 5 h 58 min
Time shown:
11 h 19 min
